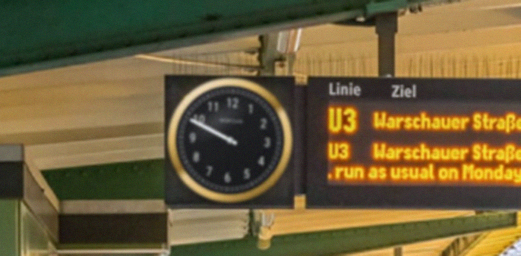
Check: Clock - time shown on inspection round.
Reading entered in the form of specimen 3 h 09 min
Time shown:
9 h 49 min
